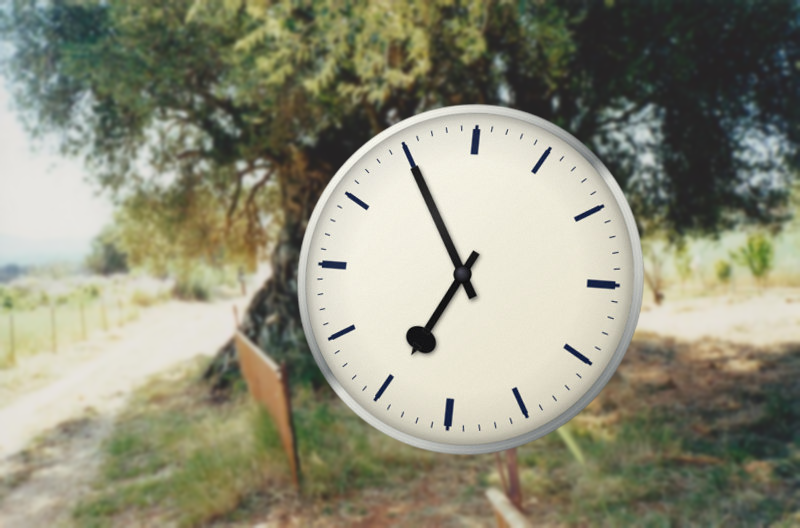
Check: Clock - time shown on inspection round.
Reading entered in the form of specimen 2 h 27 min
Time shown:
6 h 55 min
